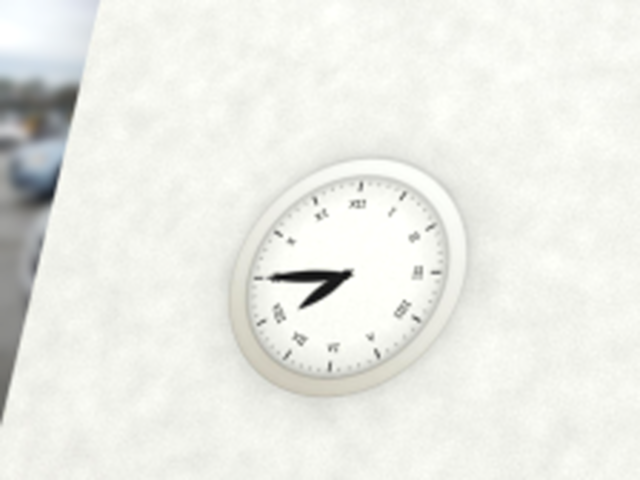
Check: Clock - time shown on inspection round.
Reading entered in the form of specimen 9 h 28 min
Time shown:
7 h 45 min
